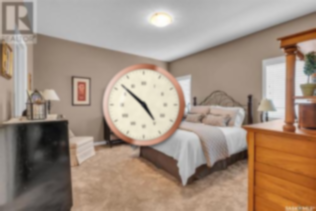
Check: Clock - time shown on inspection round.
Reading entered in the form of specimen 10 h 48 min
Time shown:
4 h 52 min
